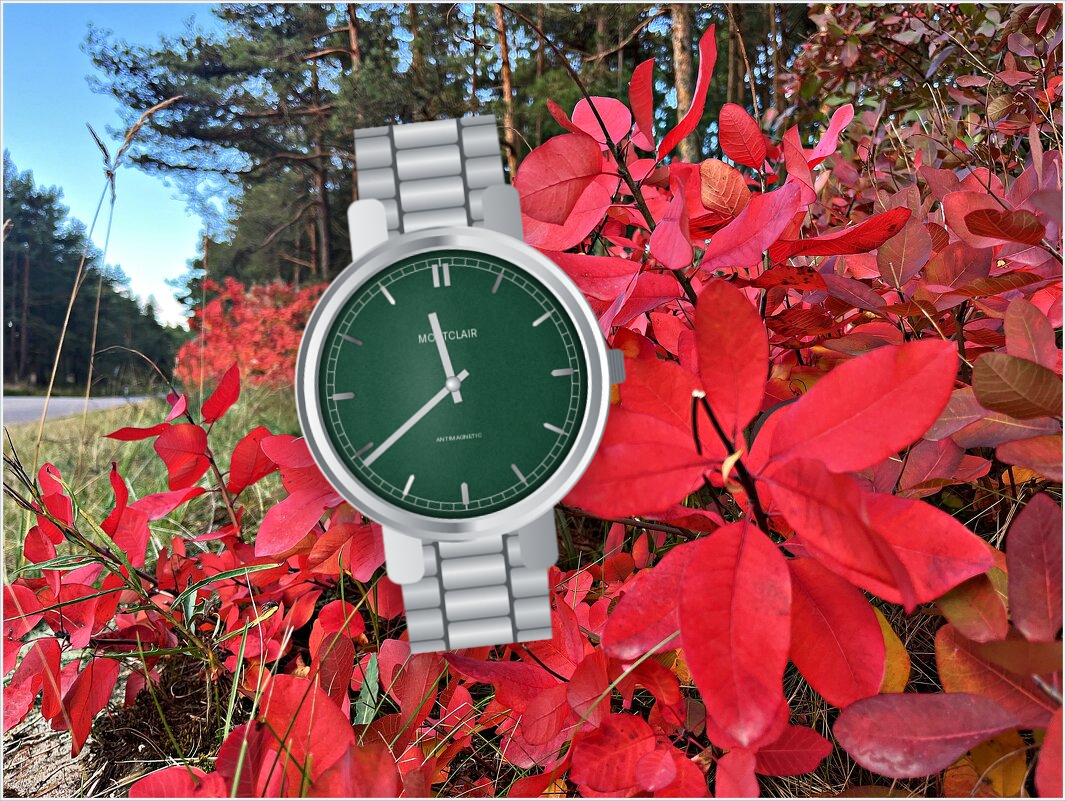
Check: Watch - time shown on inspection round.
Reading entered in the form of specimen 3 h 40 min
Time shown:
11 h 39 min
